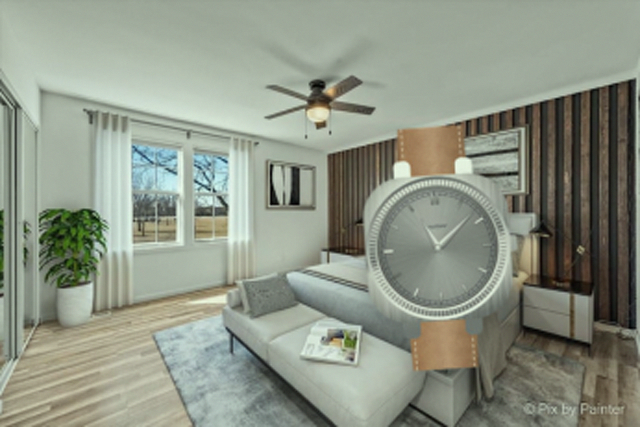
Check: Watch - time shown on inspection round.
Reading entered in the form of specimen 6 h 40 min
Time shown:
11 h 08 min
